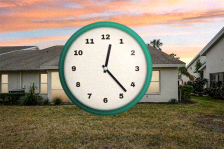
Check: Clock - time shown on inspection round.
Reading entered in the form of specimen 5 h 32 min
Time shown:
12 h 23 min
